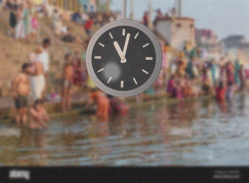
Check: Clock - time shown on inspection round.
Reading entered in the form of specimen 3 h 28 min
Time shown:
11 h 02 min
